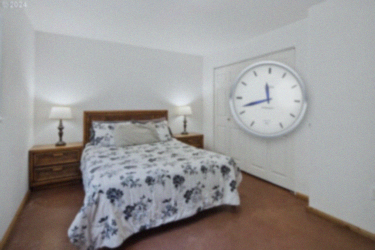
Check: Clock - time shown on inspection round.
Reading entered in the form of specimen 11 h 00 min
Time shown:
11 h 42 min
